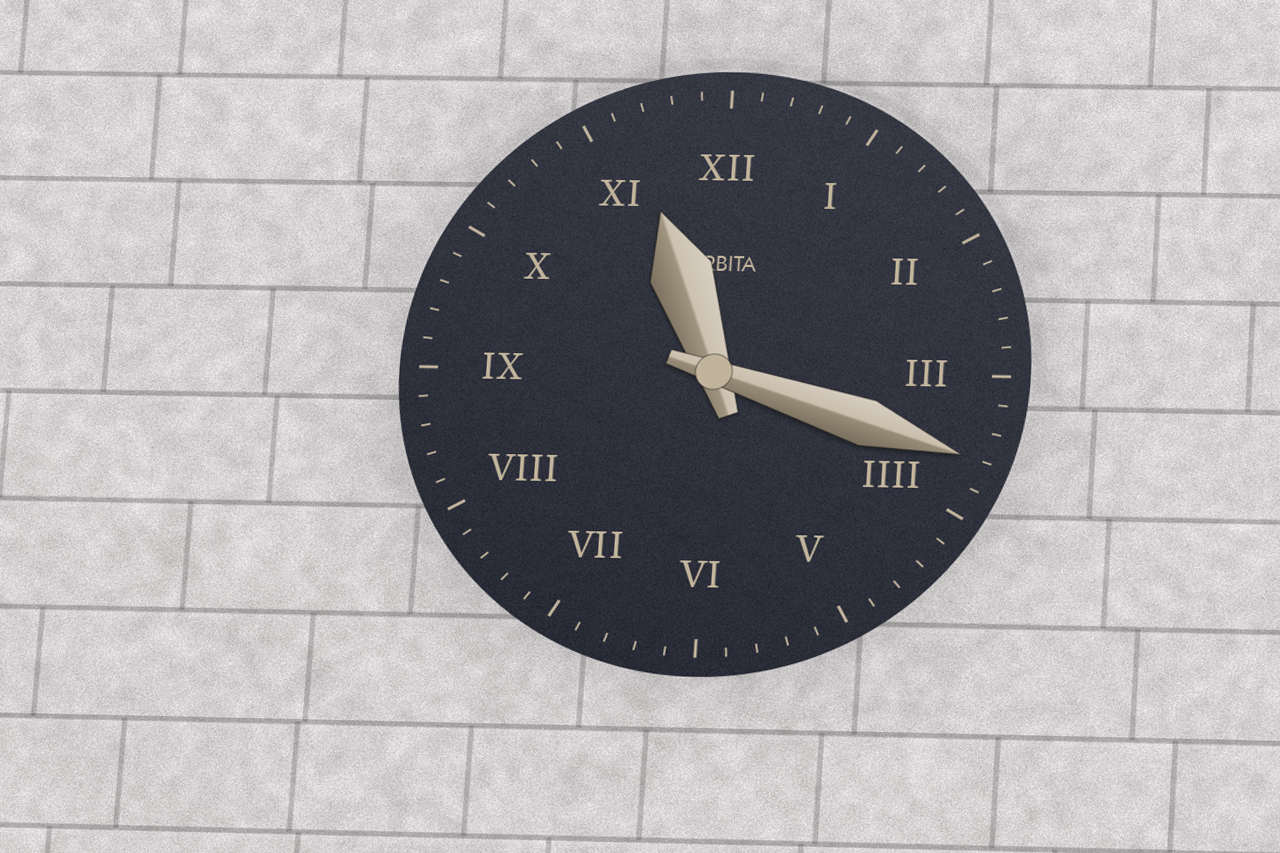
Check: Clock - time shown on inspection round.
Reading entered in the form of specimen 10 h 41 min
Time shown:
11 h 18 min
